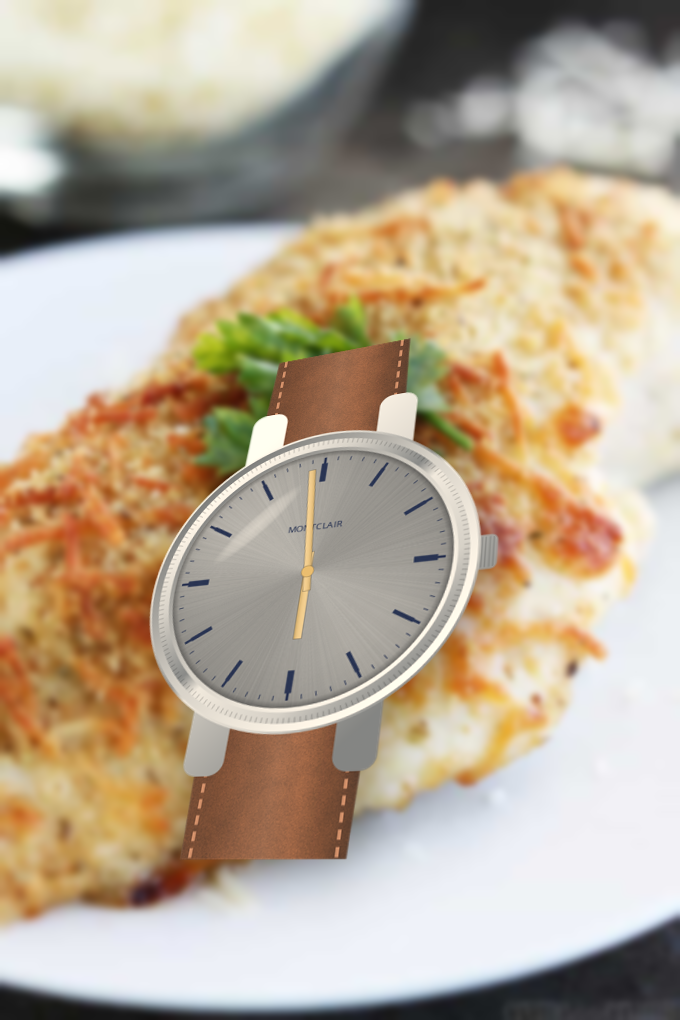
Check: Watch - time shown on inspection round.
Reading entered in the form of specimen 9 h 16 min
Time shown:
5 h 59 min
